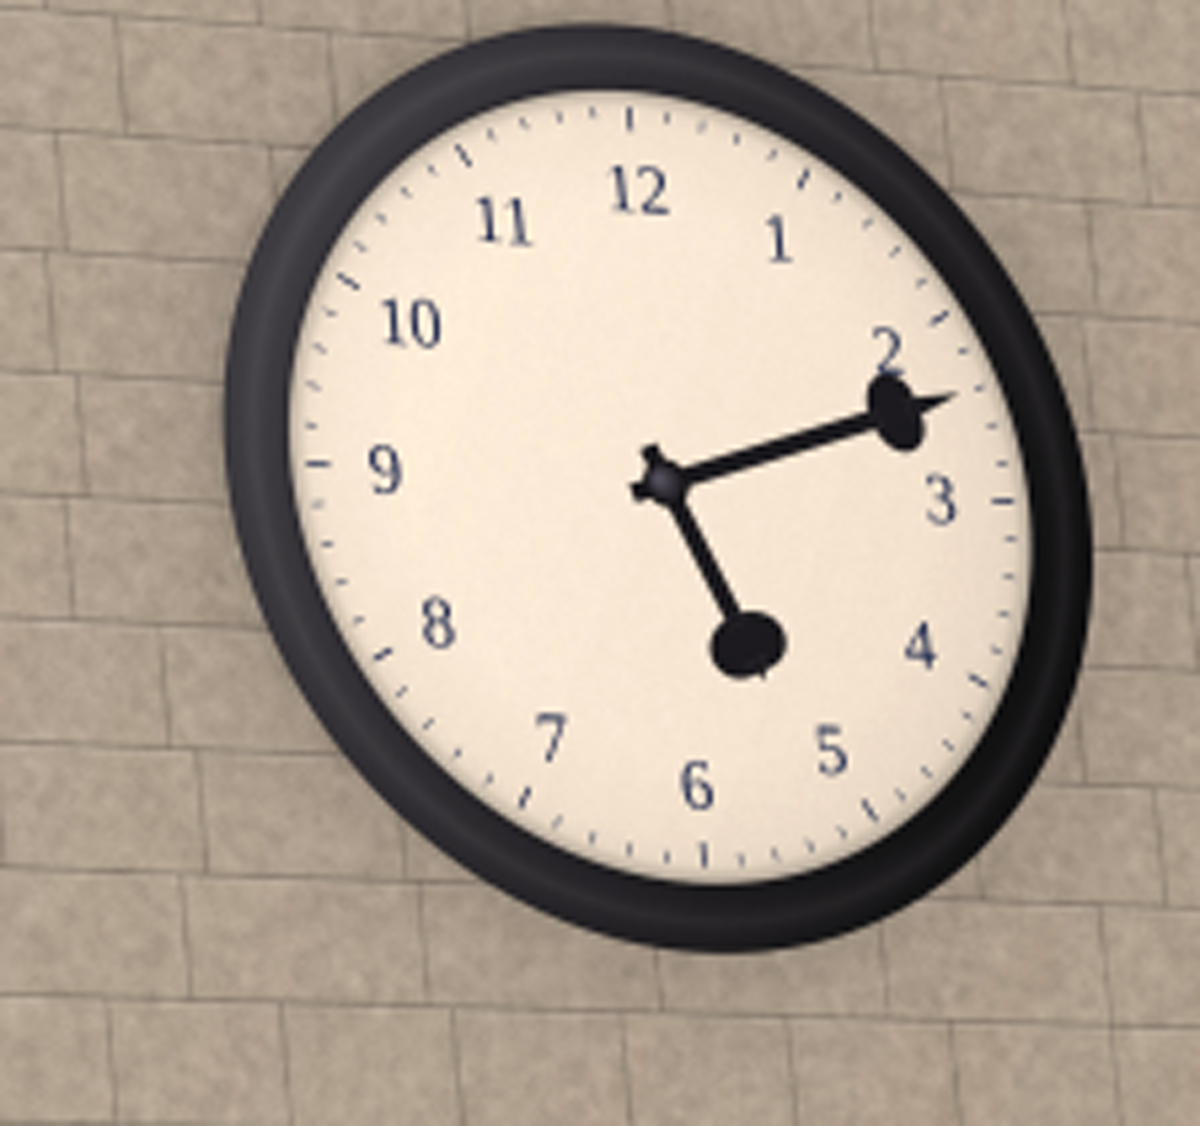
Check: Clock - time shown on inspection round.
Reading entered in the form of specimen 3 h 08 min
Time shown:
5 h 12 min
